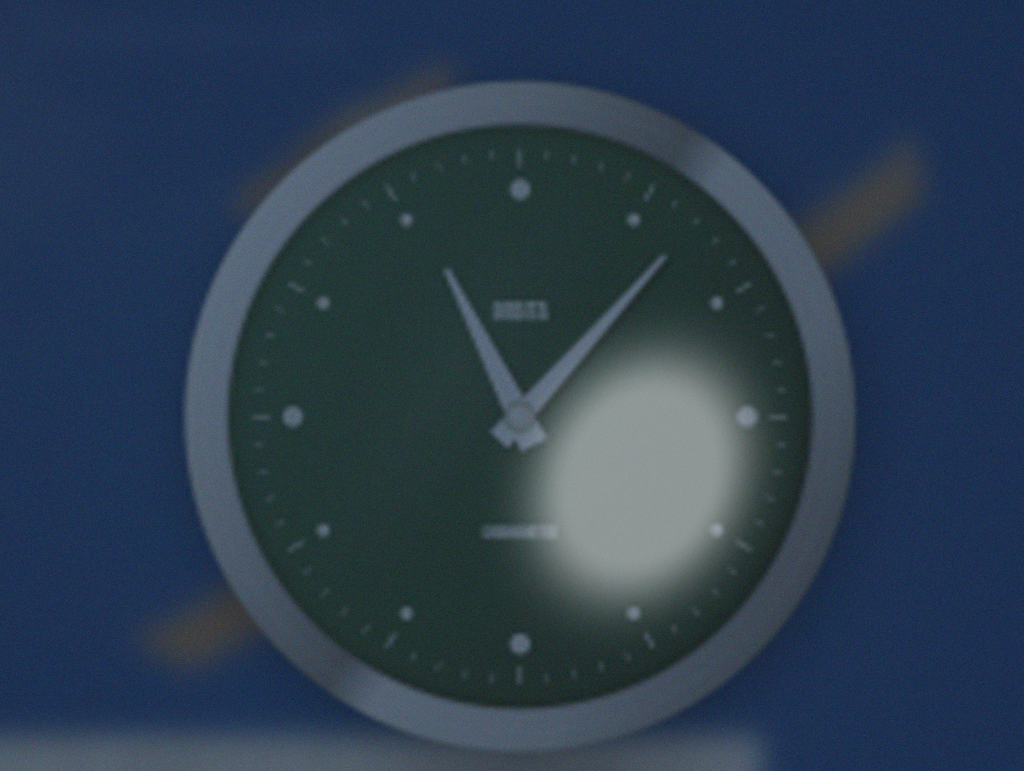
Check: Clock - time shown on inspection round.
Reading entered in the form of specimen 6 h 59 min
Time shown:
11 h 07 min
